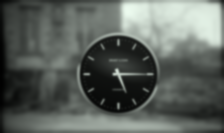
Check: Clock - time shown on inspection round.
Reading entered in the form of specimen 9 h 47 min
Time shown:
5 h 15 min
